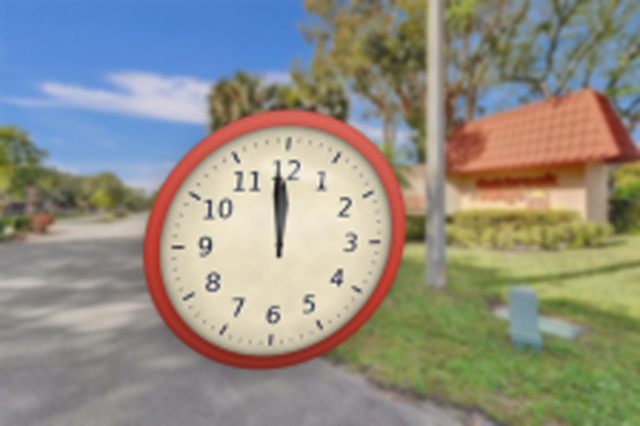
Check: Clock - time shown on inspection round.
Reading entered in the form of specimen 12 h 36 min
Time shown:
11 h 59 min
